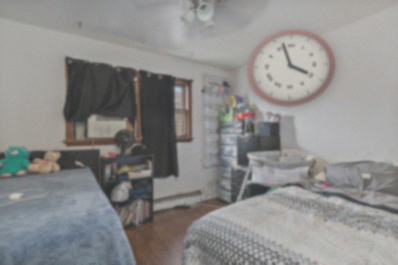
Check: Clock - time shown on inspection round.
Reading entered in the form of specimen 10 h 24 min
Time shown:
3 h 57 min
